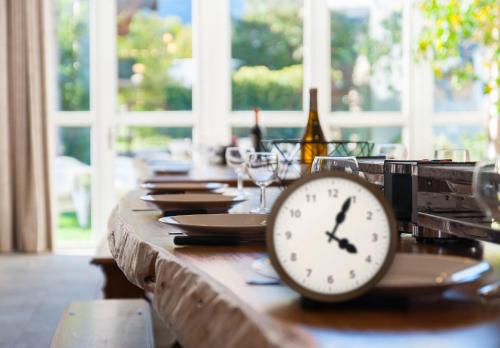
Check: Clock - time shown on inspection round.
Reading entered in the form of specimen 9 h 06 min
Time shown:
4 h 04 min
